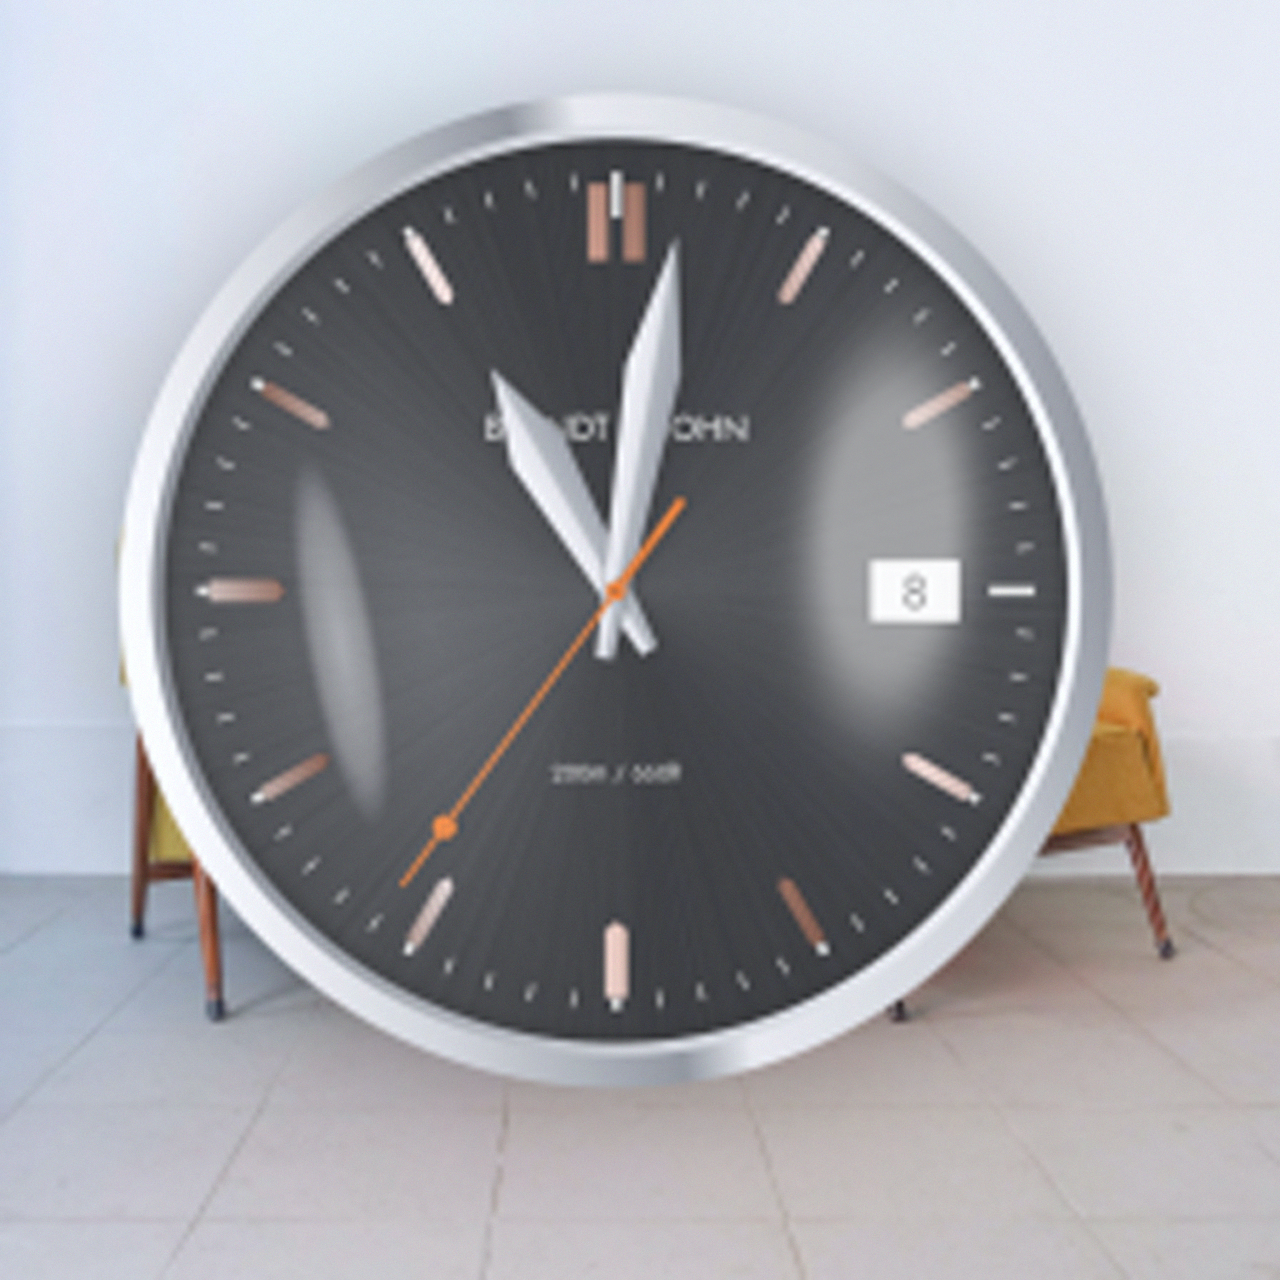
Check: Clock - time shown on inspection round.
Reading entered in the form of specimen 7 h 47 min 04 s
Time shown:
11 h 01 min 36 s
